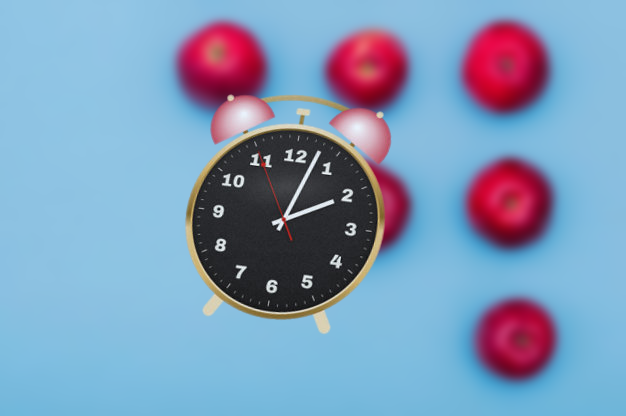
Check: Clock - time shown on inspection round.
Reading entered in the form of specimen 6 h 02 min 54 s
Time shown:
2 h 02 min 55 s
